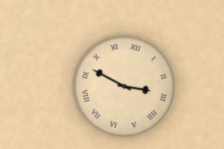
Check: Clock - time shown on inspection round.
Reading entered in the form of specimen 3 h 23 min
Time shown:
2 h 47 min
